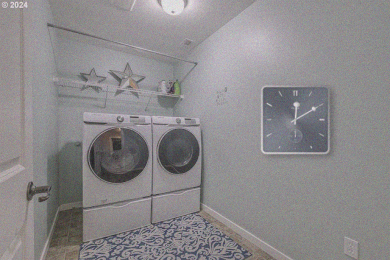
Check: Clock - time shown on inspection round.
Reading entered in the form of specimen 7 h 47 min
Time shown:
12 h 10 min
